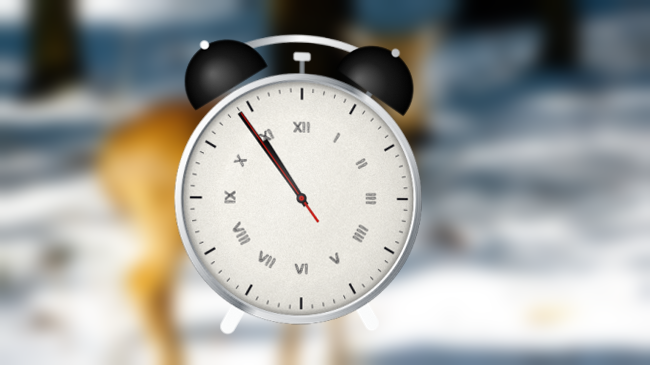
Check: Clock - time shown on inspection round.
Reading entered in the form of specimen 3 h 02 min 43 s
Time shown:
10 h 53 min 54 s
